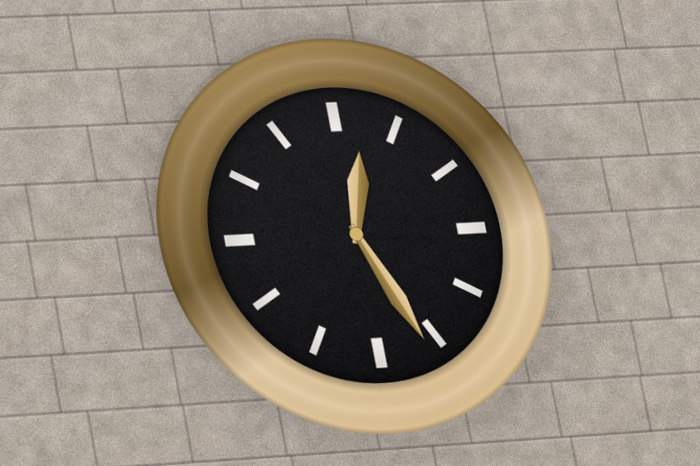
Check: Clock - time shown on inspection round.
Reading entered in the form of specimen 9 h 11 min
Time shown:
12 h 26 min
